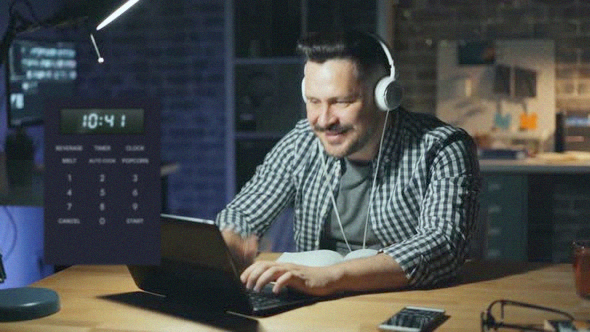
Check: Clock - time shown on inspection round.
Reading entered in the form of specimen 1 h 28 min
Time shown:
10 h 41 min
